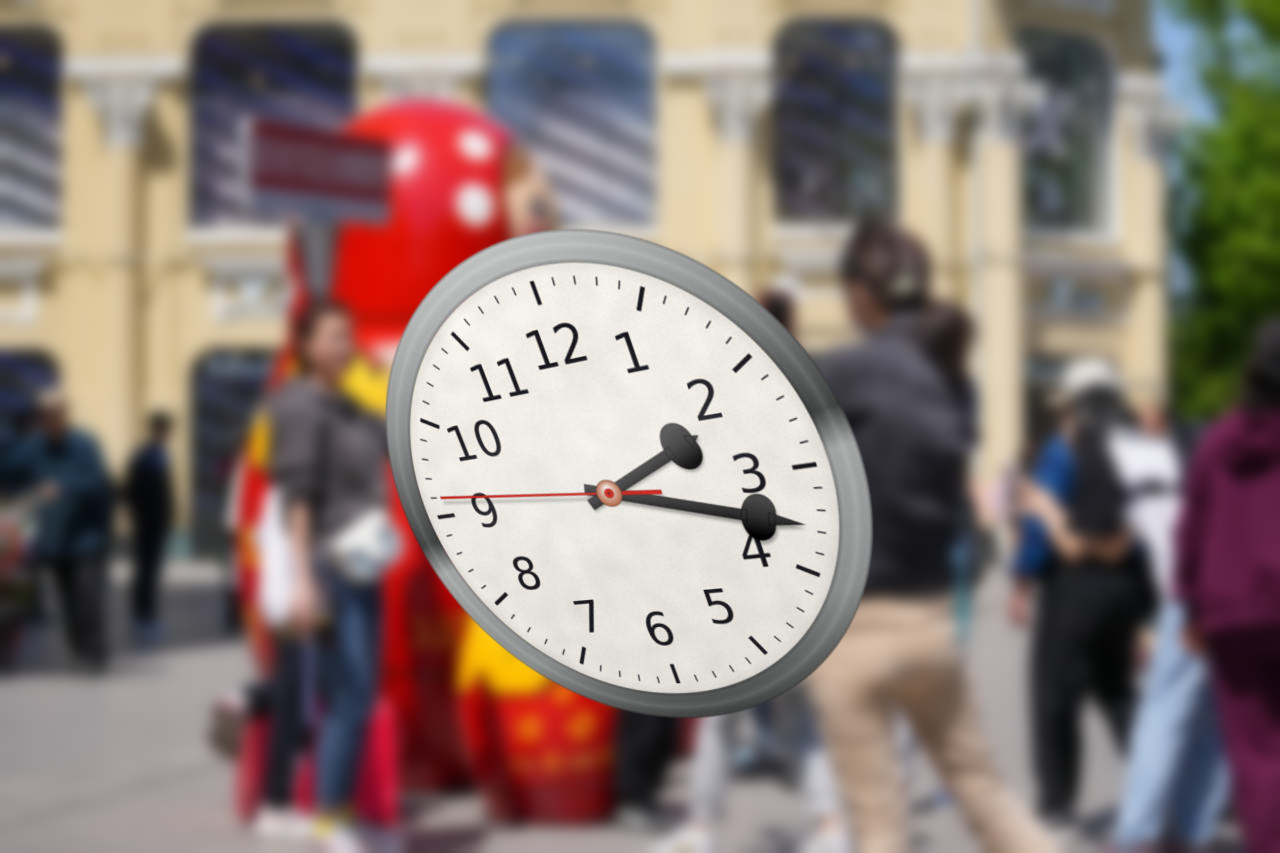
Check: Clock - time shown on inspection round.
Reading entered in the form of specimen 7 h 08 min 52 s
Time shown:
2 h 17 min 46 s
